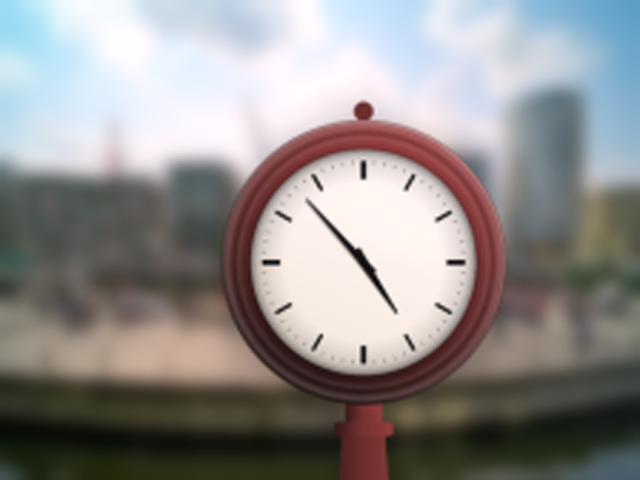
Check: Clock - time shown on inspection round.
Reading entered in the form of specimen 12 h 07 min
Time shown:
4 h 53 min
